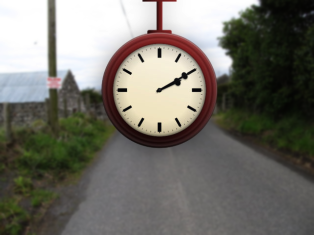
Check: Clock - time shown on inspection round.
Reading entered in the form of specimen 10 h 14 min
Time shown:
2 h 10 min
